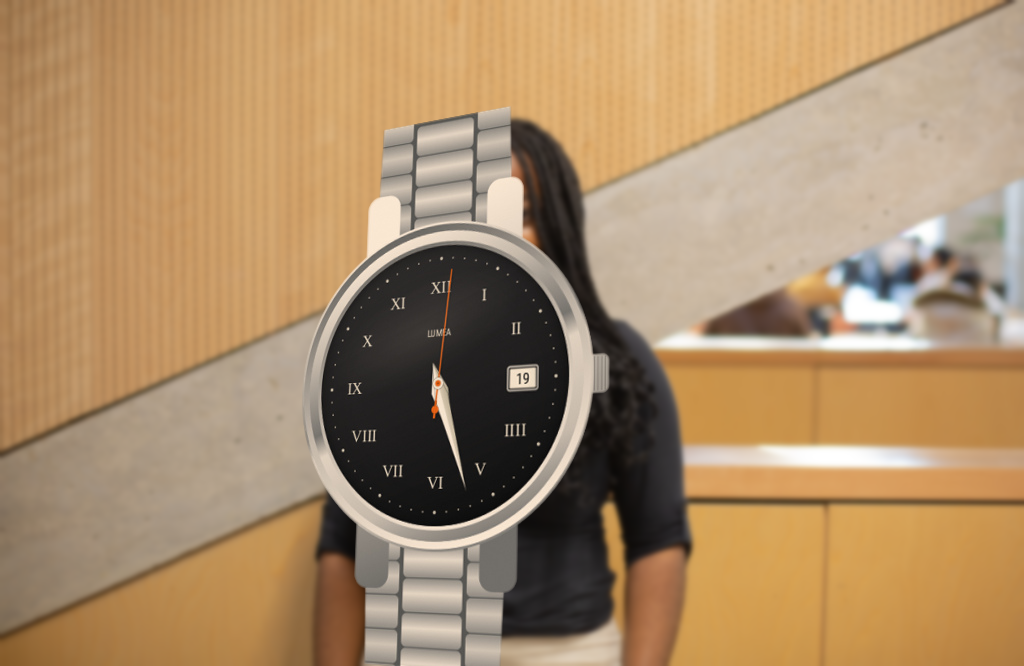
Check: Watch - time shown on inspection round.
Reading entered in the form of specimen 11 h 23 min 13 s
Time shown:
5 h 27 min 01 s
